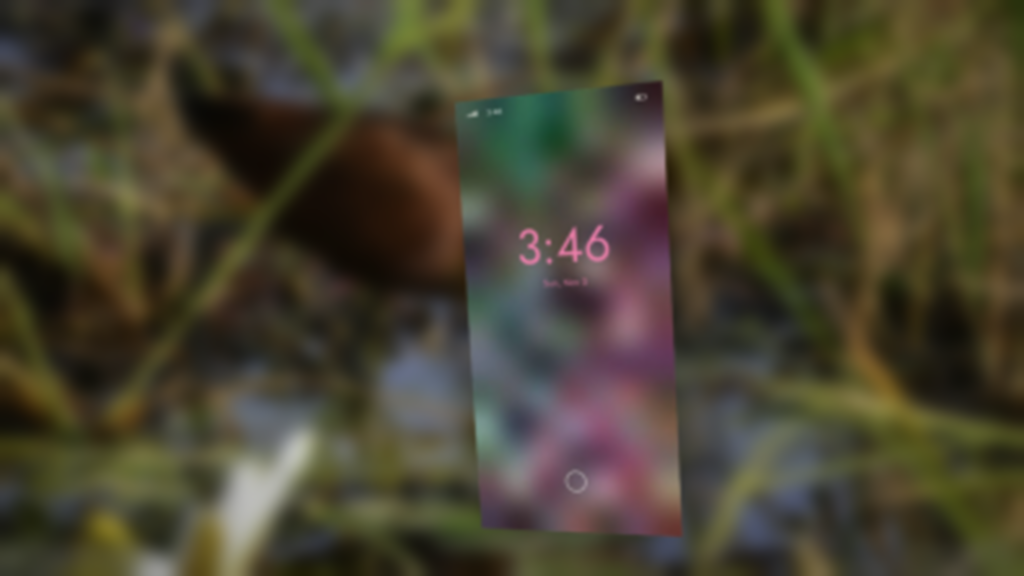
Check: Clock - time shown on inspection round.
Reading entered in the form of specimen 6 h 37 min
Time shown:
3 h 46 min
